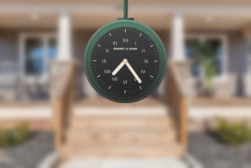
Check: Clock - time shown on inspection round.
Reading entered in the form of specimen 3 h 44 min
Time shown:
7 h 24 min
